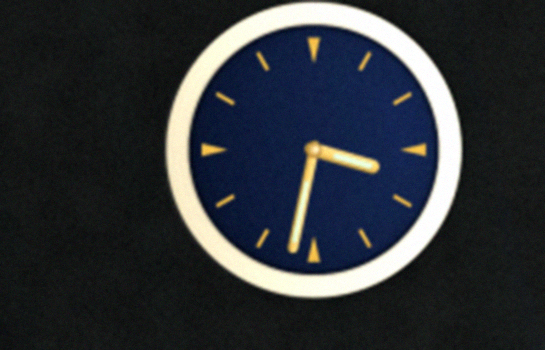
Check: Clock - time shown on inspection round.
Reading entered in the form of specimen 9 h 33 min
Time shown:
3 h 32 min
